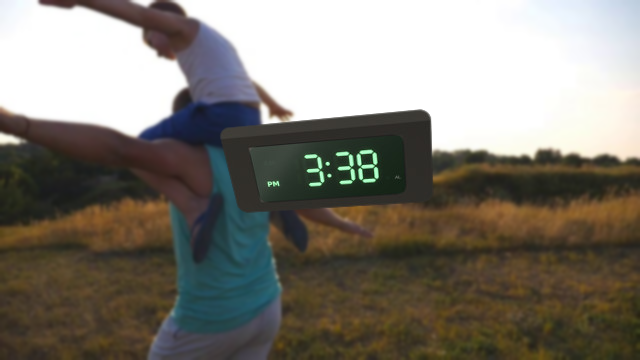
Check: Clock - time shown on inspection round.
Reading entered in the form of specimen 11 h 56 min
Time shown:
3 h 38 min
